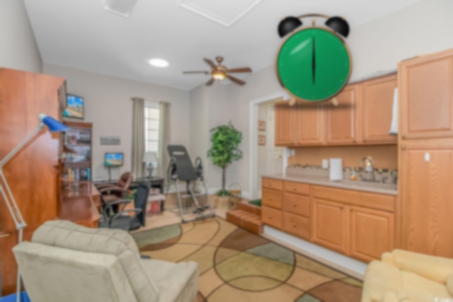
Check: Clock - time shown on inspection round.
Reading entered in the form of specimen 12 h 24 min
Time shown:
6 h 00 min
